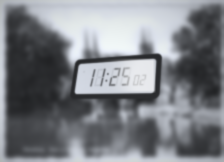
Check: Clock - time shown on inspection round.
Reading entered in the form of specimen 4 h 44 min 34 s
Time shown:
11 h 25 min 02 s
